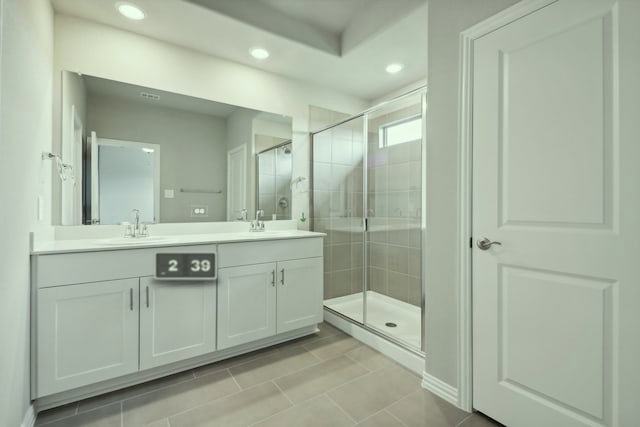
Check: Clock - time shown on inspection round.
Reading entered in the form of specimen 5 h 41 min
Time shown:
2 h 39 min
